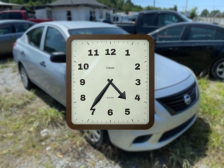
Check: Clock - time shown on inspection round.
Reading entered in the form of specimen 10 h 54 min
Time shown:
4 h 36 min
